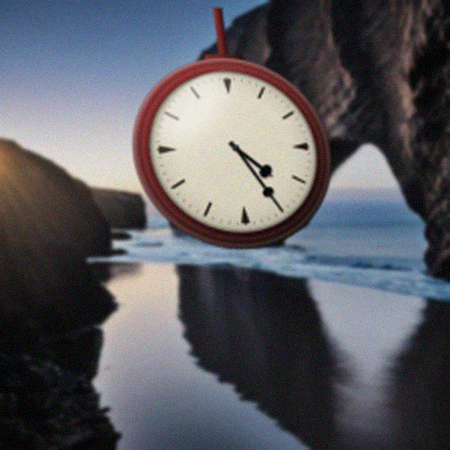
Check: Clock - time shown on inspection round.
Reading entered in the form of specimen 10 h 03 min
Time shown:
4 h 25 min
